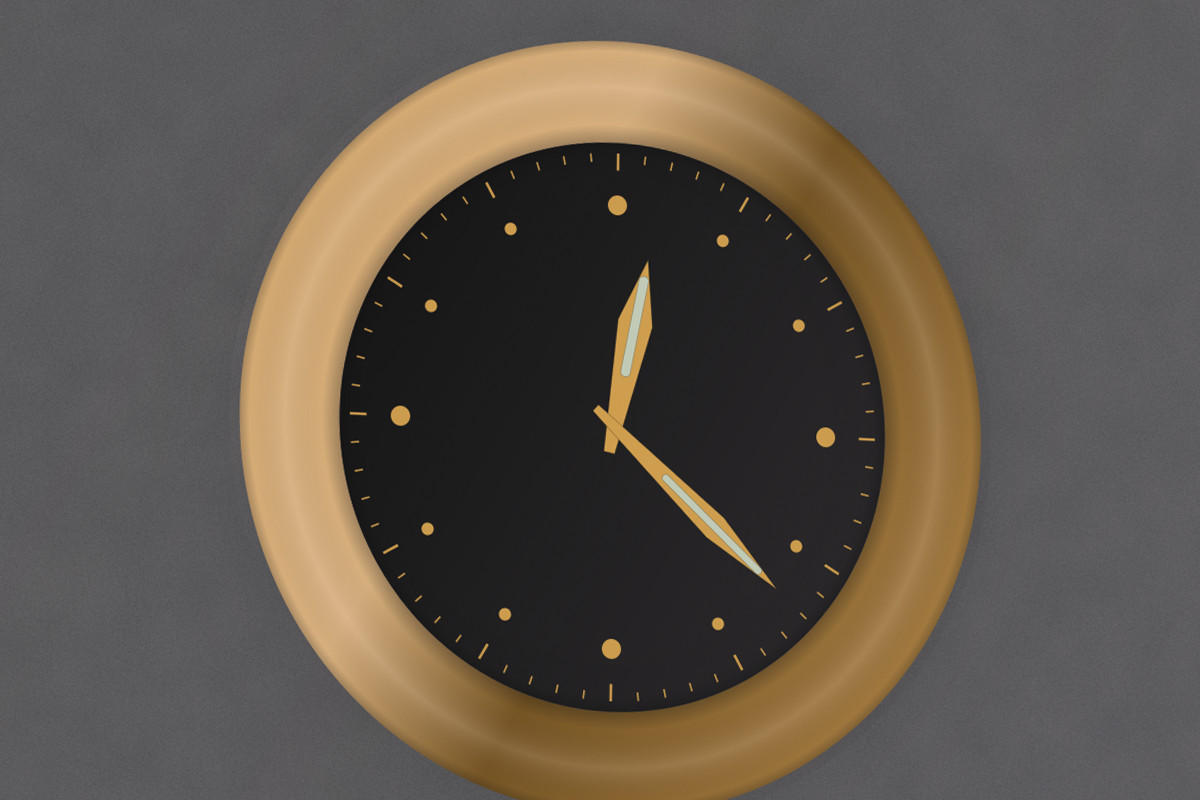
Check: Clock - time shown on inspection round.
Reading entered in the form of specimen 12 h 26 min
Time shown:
12 h 22 min
